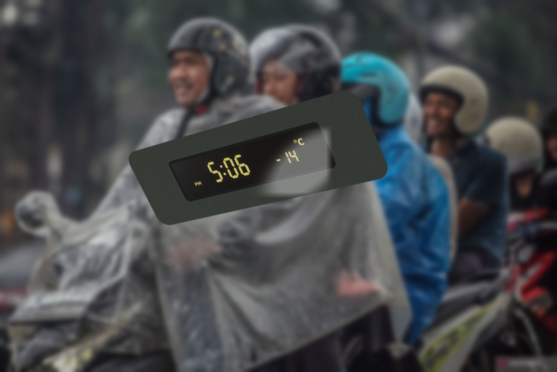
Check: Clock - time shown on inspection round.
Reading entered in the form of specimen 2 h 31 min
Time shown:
5 h 06 min
